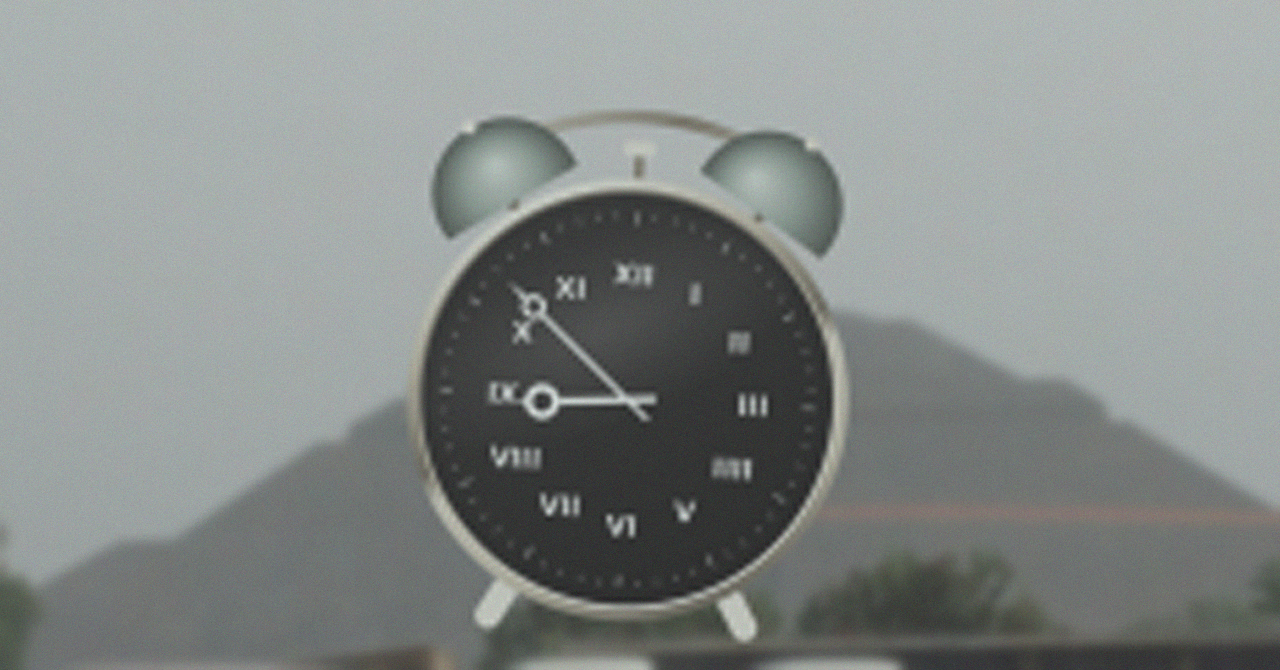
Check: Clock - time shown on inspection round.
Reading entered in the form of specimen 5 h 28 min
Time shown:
8 h 52 min
